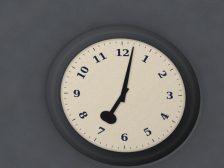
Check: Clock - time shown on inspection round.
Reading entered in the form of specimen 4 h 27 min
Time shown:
7 h 02 min
